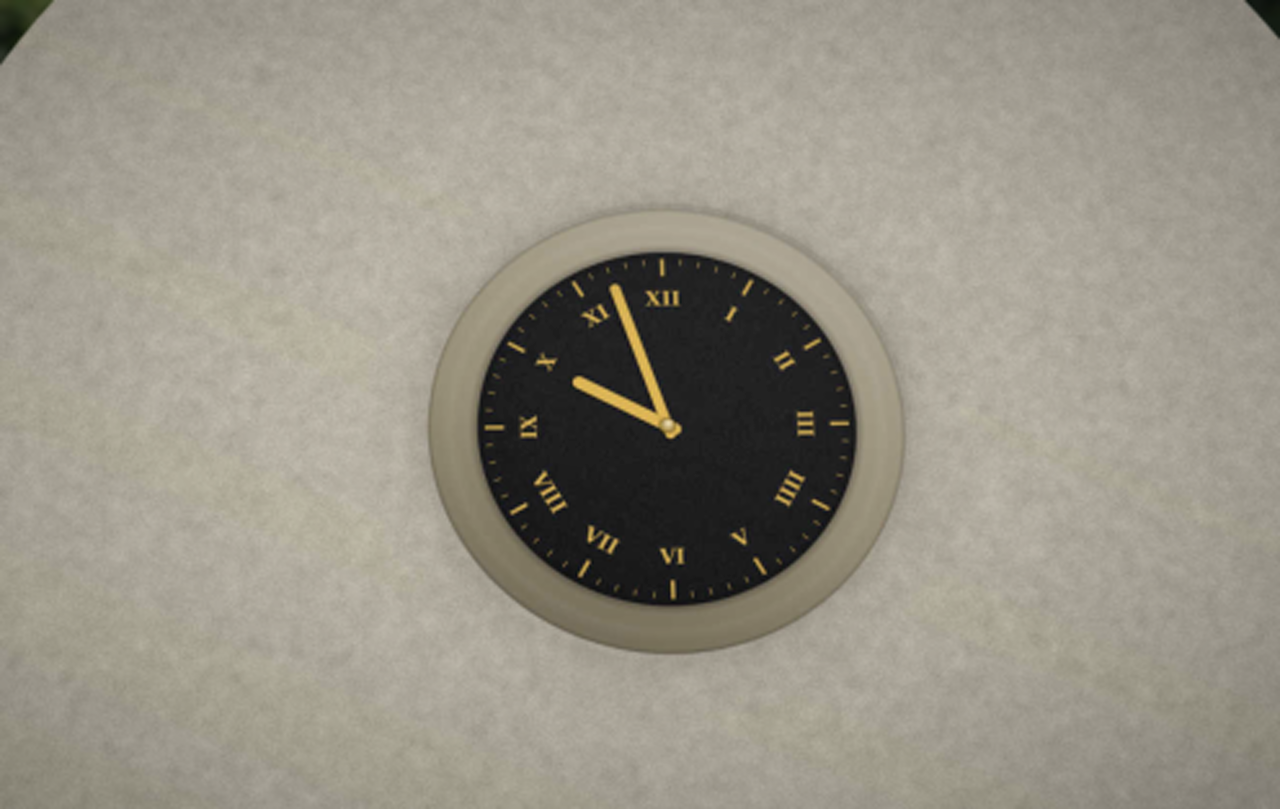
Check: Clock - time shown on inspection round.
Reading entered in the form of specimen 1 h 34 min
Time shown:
9 h 57 min
